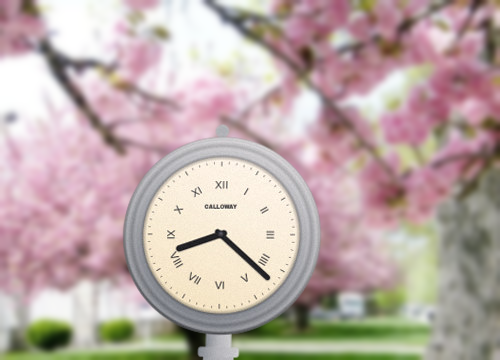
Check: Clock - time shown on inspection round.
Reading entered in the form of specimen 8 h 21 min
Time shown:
8 h 22 min
